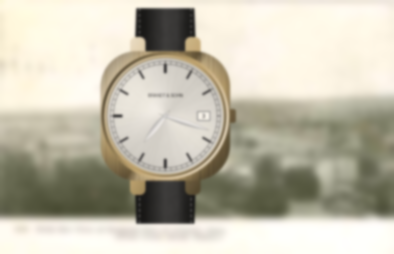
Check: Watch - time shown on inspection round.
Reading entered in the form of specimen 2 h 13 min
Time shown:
7 h 18 min
